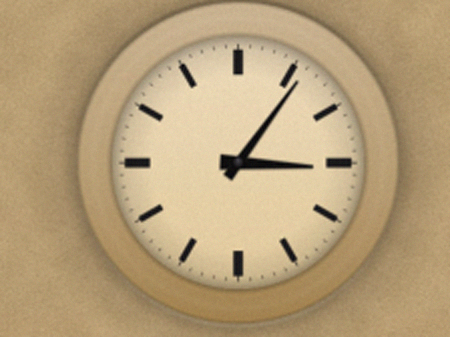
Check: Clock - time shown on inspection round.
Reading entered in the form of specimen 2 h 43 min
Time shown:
3 h 06 min
